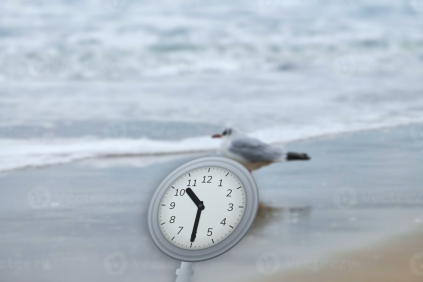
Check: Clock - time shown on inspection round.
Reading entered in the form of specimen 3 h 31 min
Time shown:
10 h 30 min
